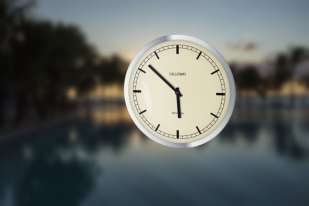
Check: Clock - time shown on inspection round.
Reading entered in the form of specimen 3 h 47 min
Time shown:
5 h 52 min
